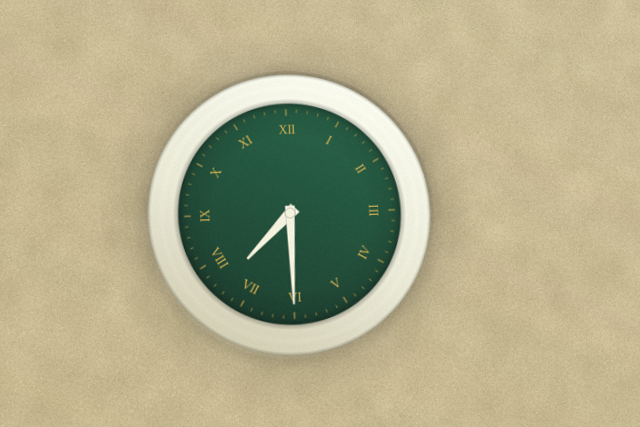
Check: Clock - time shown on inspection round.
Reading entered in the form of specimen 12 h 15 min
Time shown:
7 h 30 min
